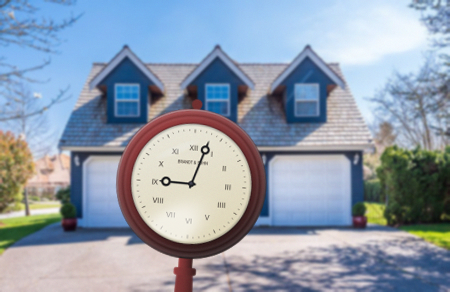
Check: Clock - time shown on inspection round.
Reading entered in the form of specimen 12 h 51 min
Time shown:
9 h 03 min
